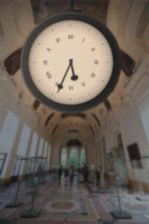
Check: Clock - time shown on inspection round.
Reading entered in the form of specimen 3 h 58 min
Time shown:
5 h 34 min
